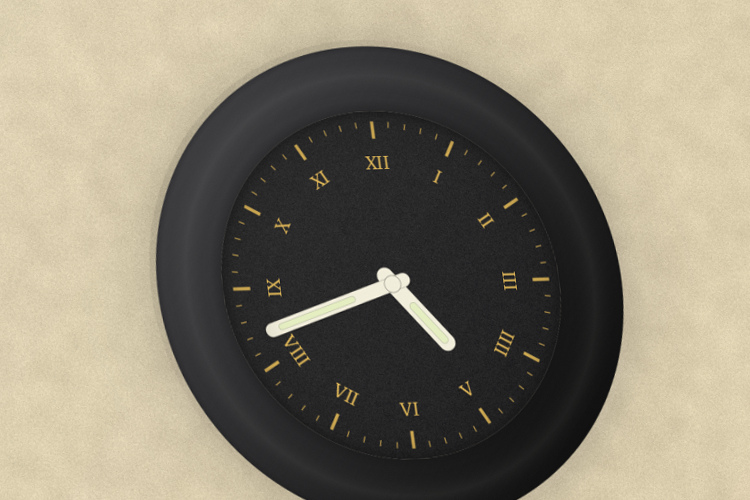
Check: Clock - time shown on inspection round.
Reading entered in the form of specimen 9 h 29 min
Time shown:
4 h 42 min
